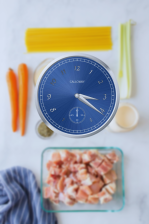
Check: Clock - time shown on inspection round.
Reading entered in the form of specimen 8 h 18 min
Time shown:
3 h 21 min
